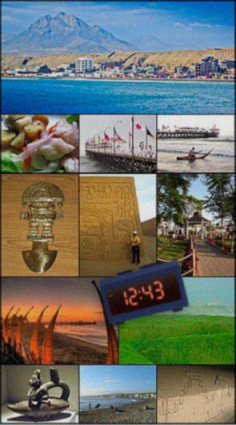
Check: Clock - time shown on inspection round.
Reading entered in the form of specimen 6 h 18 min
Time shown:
12 h 43 min
